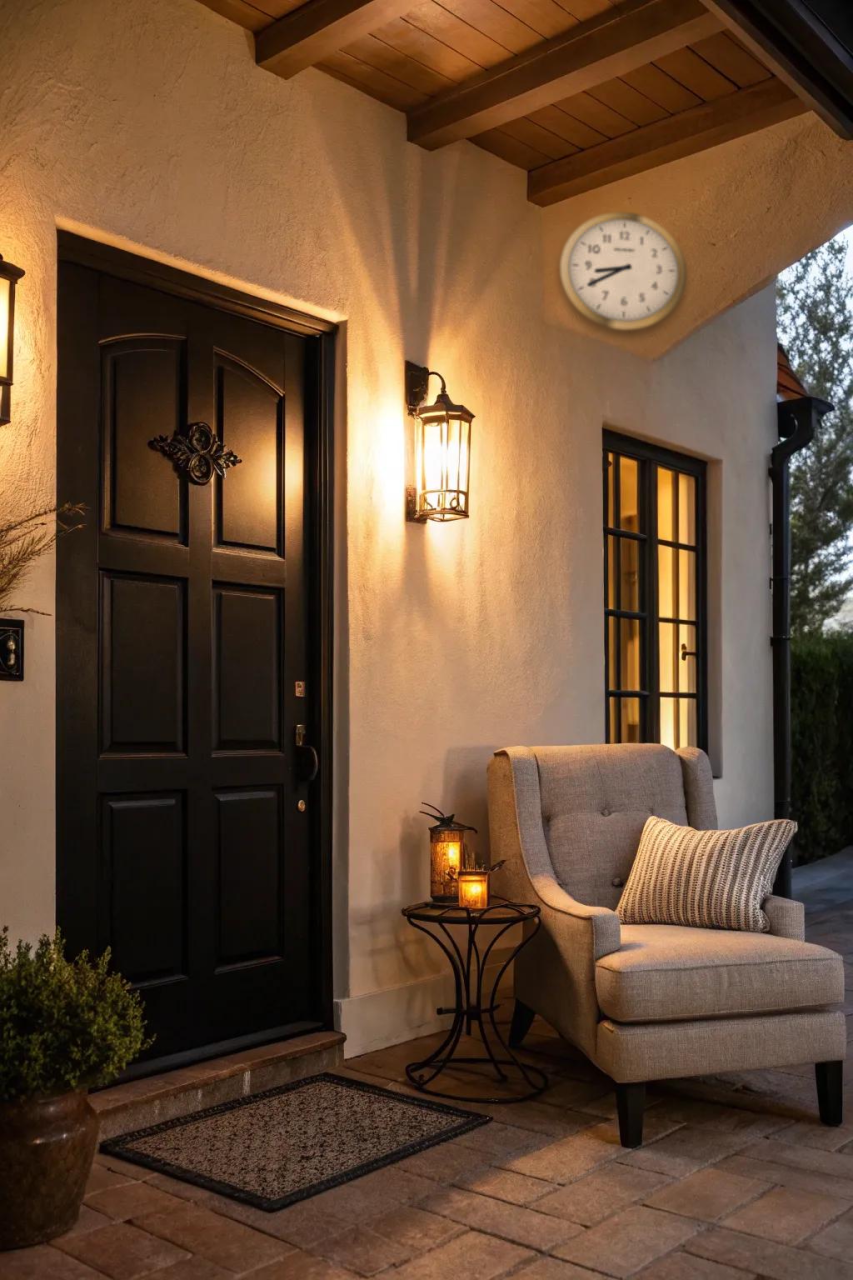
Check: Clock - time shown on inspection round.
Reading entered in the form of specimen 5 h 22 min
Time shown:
8 h 40 min
